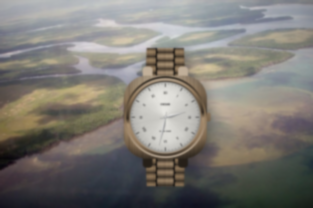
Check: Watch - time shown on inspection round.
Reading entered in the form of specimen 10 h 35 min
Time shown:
2 h 32 min
